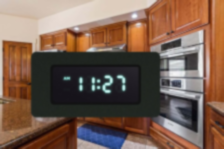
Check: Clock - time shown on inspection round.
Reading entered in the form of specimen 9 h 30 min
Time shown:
11 h 27 min
